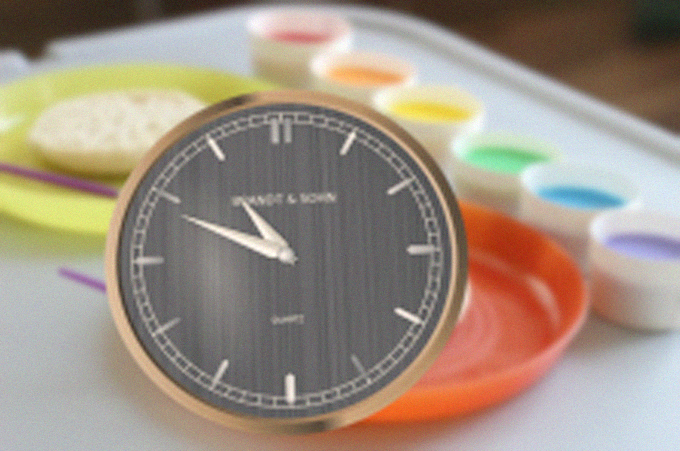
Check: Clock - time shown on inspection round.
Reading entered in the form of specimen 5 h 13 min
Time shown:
10 h 49 min
